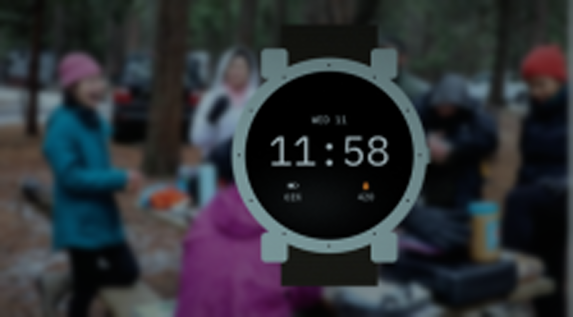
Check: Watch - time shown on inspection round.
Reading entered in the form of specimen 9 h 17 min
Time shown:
11 h 58 min
